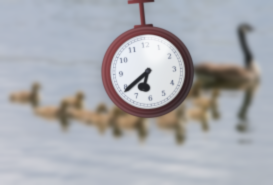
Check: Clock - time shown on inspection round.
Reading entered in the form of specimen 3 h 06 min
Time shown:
6 h 39 min
